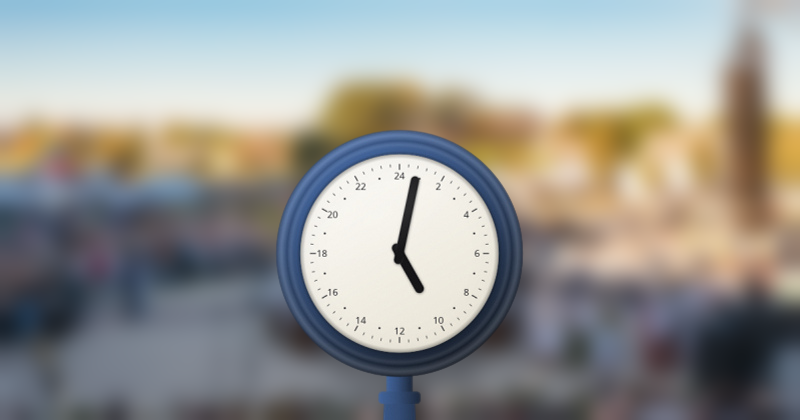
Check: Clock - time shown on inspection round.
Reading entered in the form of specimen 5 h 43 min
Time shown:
10 h 02 min
